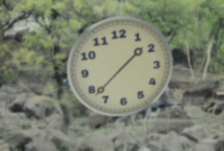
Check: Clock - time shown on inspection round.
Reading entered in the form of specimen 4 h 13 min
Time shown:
1 h 38 min
